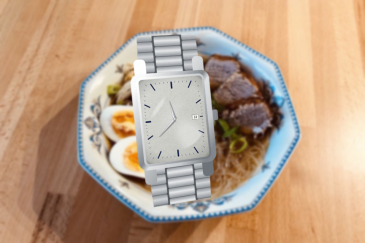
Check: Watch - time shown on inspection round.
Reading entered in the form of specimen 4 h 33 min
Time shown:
11 h 38 min
